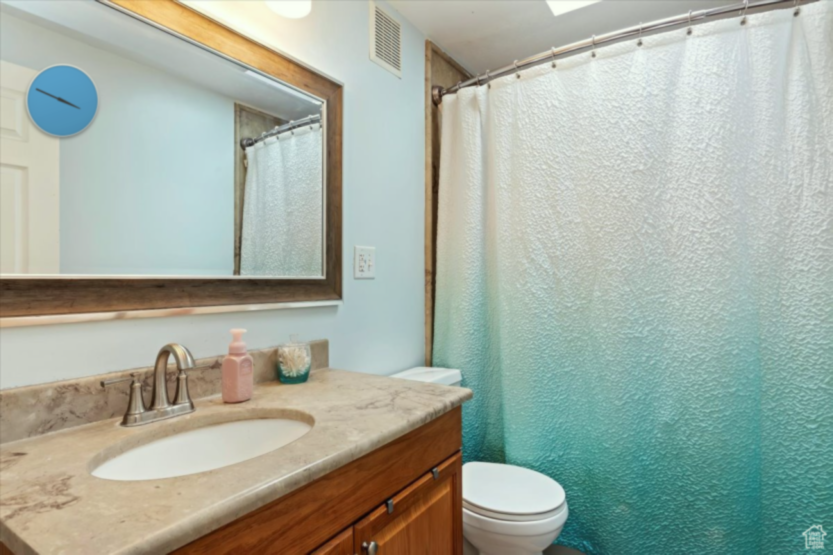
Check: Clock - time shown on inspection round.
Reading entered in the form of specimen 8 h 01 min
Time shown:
3 h 49 min
